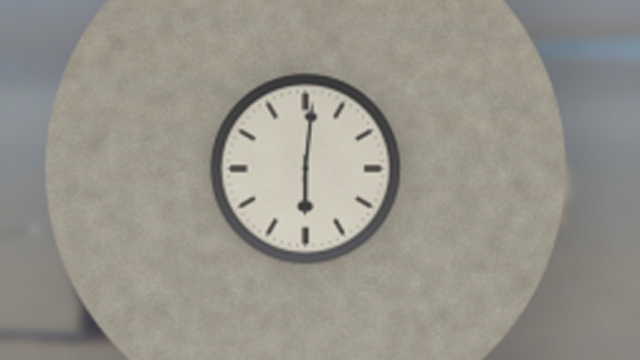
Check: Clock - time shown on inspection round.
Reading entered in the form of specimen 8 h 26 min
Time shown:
6 h 01 min
